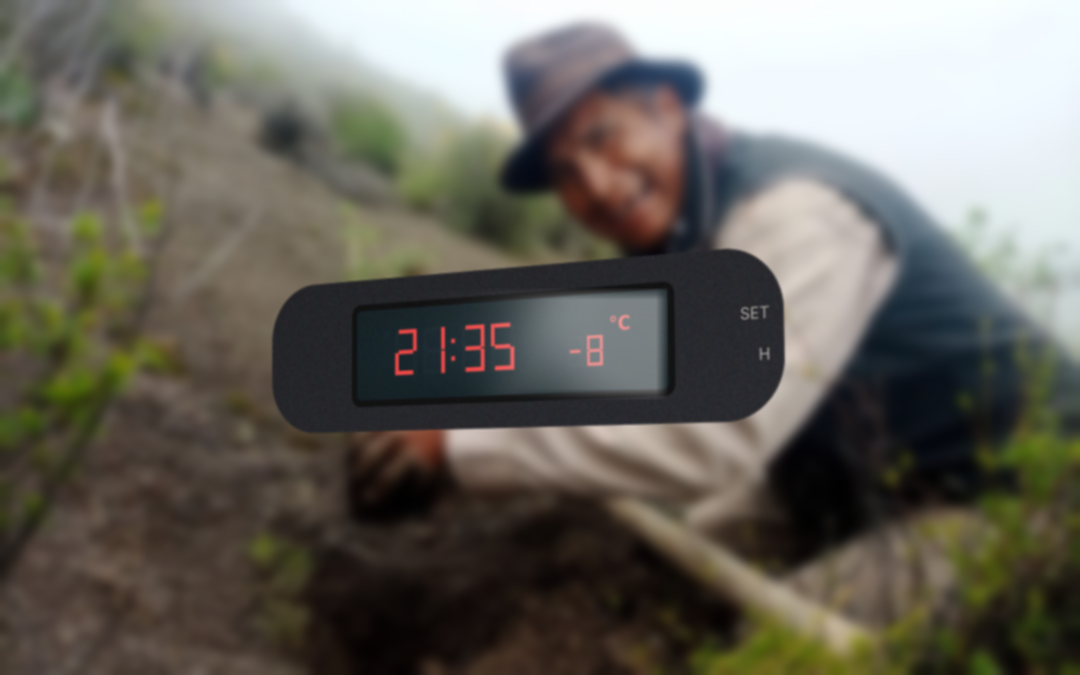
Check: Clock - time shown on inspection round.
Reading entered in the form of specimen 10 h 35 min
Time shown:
21 h 35 min
